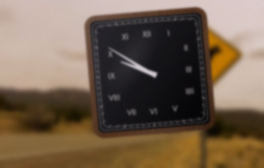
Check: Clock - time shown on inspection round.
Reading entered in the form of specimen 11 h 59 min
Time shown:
9 h 51 min
